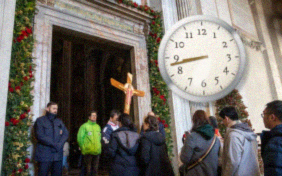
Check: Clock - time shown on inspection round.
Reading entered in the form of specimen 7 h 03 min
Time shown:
8 h 43 min
